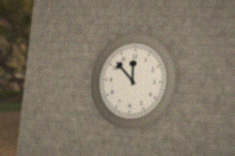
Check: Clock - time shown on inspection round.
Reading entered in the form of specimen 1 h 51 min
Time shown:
11 h 52 min
